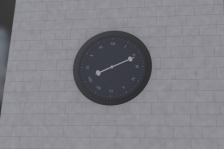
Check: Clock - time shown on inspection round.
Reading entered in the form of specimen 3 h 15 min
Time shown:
8 h 11 min
